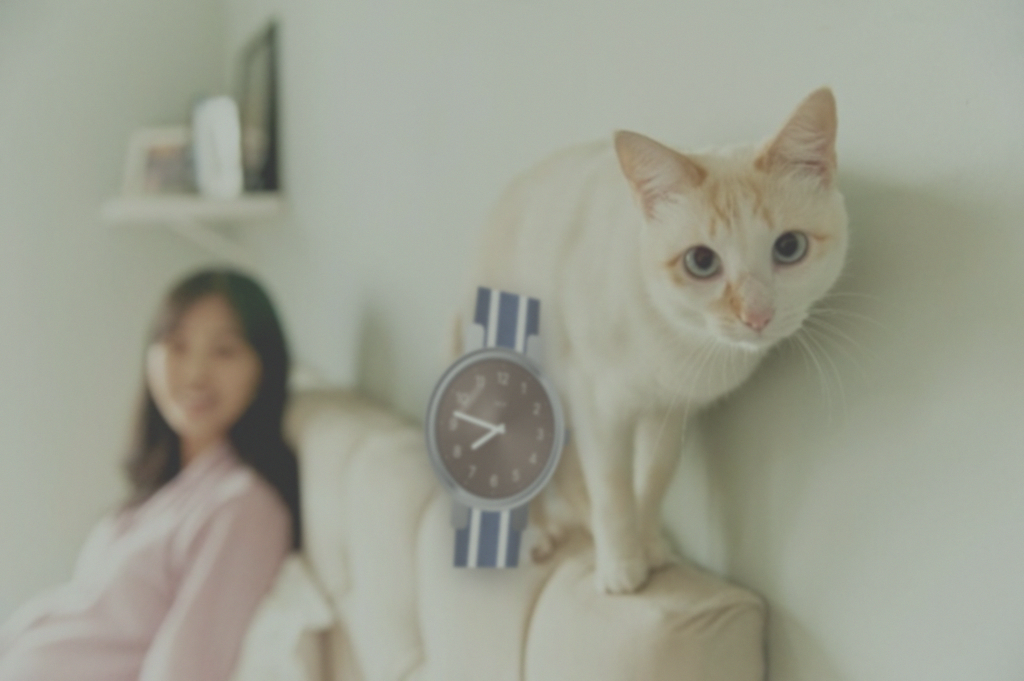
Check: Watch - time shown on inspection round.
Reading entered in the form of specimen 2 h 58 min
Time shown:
7 h 47 min
